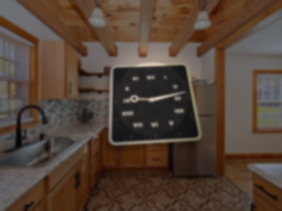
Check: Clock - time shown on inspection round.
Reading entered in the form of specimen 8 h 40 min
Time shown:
9 h 13 min
